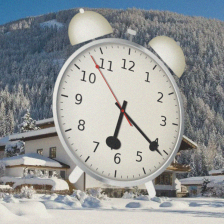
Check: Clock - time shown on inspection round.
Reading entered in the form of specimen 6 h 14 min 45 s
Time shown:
6 h 20 min 53 s
